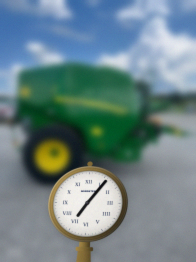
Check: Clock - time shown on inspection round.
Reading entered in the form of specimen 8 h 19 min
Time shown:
7 h 06 min
